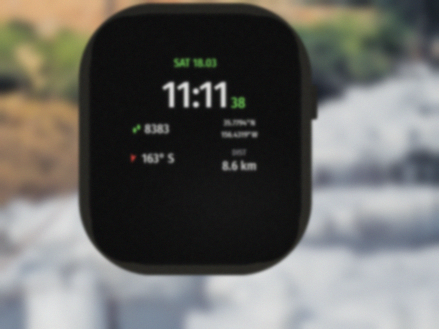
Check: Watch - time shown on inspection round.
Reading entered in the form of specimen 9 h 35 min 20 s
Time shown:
11 h 11 min 38 s
